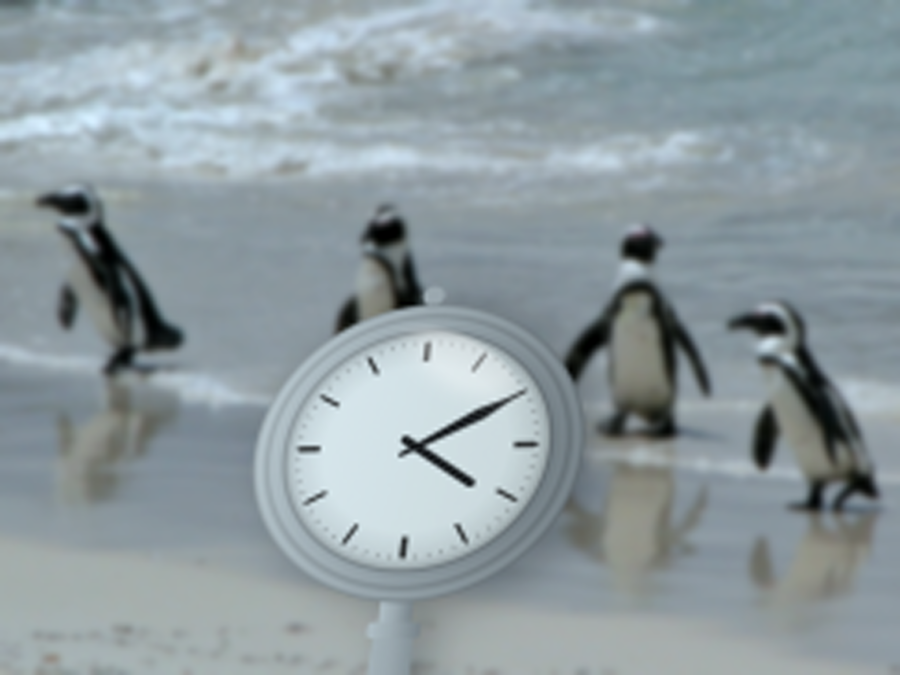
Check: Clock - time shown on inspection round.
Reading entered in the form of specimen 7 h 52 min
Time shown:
4 h 10 min
